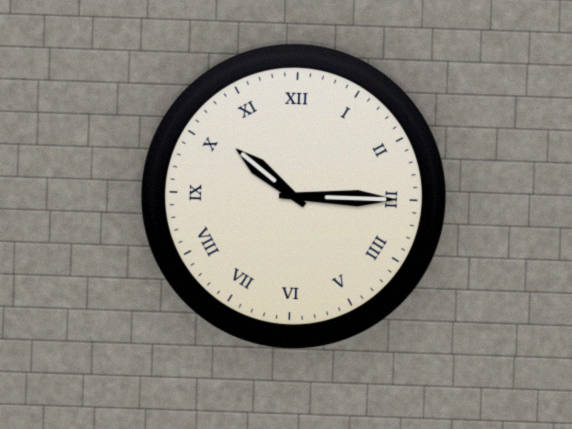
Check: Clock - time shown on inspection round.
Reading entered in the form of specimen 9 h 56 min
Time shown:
10 h 15 min
